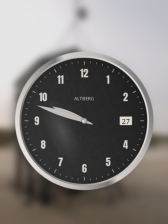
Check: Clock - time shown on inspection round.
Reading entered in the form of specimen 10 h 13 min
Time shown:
9 h 48 min
